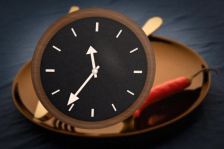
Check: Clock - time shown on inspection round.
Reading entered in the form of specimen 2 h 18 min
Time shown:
11 h 36 min
